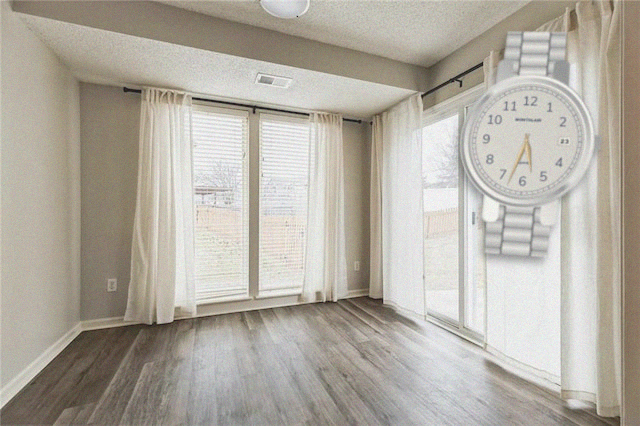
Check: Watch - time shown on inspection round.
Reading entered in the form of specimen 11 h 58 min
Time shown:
5 h 33 min
